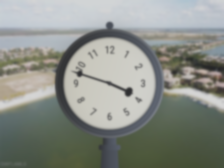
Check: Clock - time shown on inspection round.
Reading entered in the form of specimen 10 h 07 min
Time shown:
3 h 48 min
